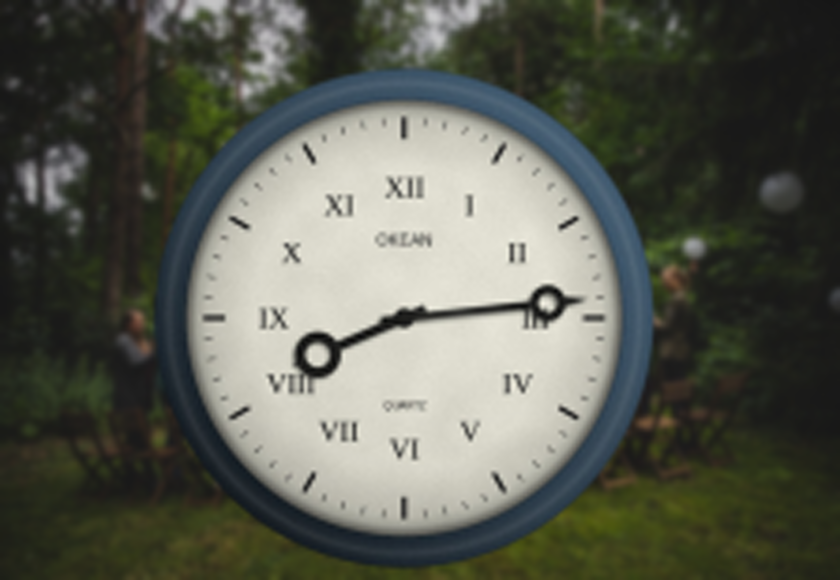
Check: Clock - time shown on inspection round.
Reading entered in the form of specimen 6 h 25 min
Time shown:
8 h 14 min
